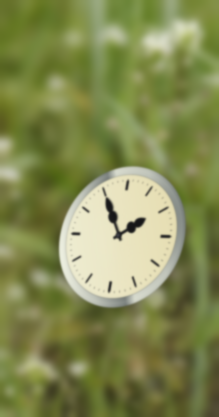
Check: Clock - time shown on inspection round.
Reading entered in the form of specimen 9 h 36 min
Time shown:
1 h 55 min
